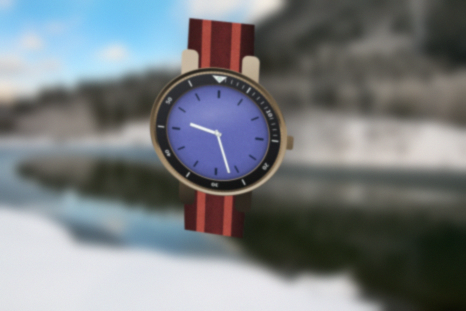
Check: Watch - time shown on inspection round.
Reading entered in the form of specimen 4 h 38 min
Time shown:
9 h 27 min
